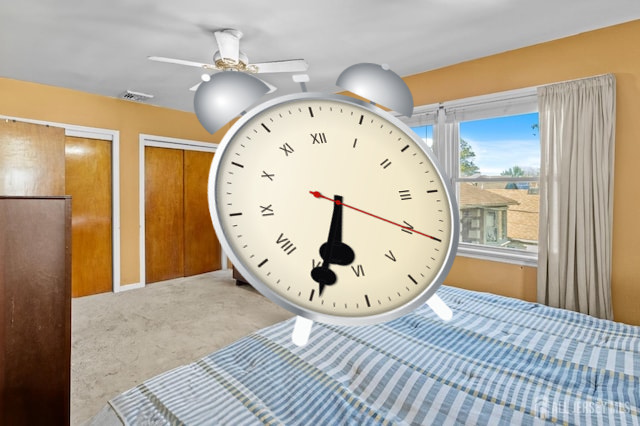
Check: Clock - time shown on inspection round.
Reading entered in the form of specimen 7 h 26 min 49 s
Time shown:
6 h 34 min 20 s
